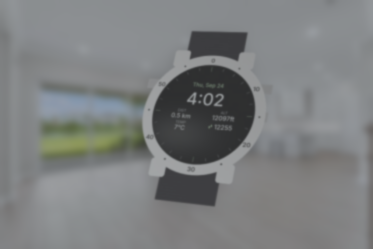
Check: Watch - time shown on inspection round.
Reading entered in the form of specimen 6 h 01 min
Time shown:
4 h 02 min
